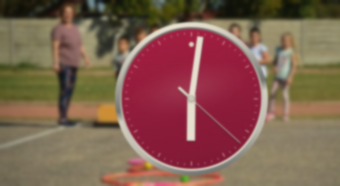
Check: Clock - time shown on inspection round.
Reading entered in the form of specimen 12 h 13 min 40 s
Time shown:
6 h 01 min 22 s
